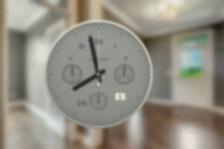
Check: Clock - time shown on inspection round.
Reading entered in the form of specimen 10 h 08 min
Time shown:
7 h 58 min
